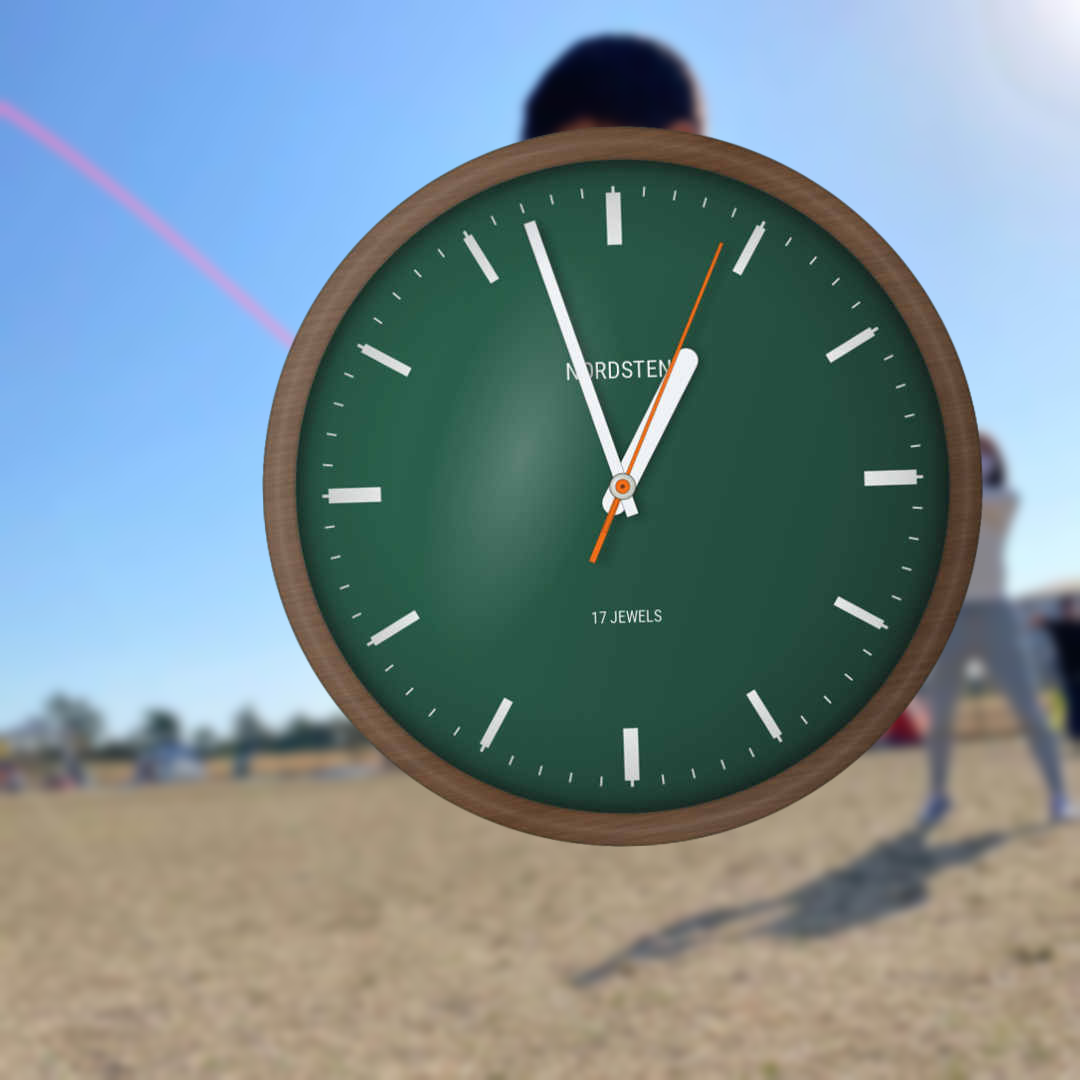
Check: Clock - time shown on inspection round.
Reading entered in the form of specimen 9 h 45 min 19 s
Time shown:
12 h 57 min 04 s
